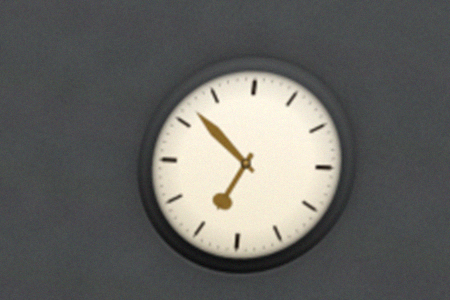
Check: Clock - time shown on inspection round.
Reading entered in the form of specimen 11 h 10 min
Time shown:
6 h 52 min
